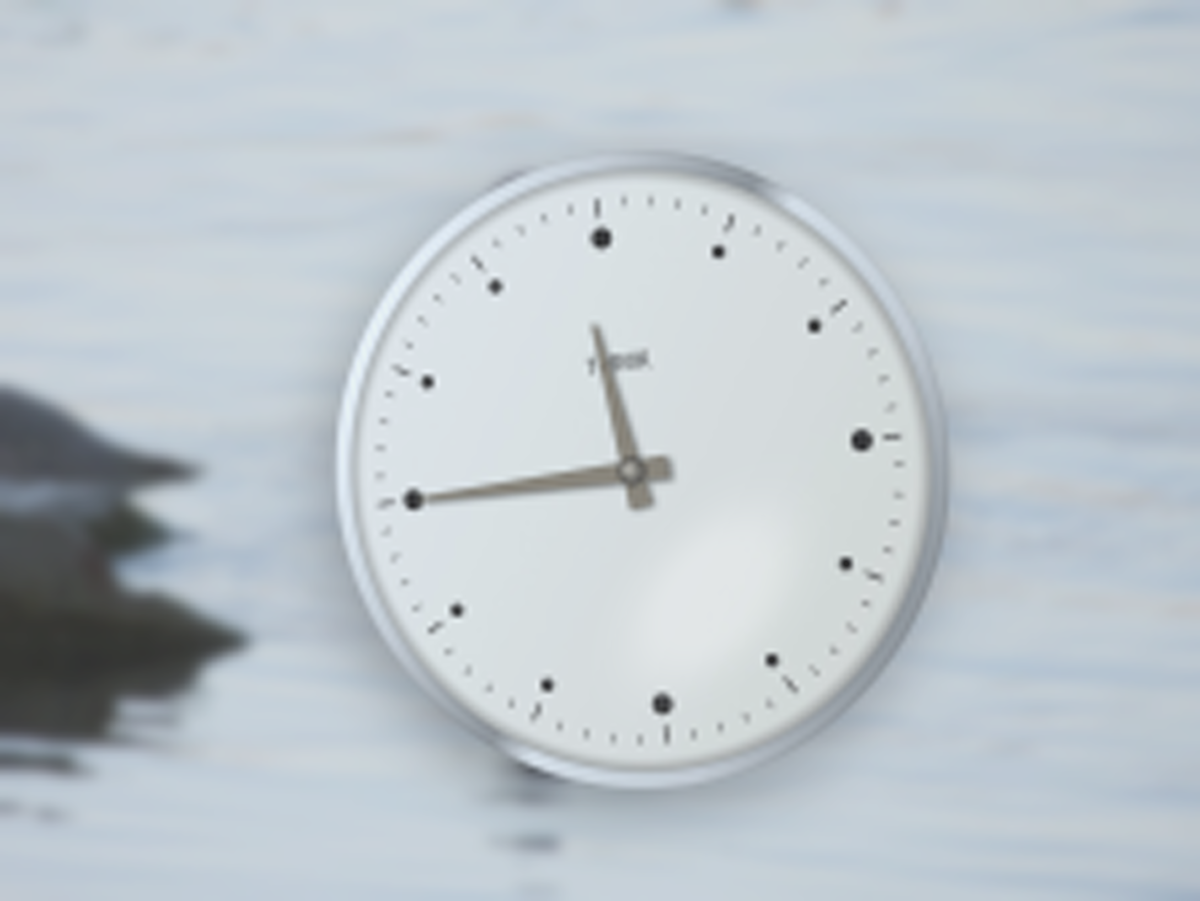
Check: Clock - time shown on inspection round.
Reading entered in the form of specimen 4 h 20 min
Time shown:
11 h 45 min
